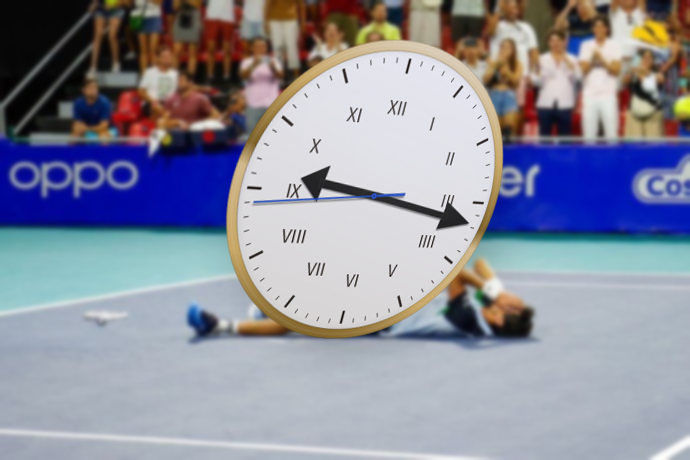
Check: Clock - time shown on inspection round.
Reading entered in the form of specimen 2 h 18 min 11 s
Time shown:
9 h 16 min 44 s
